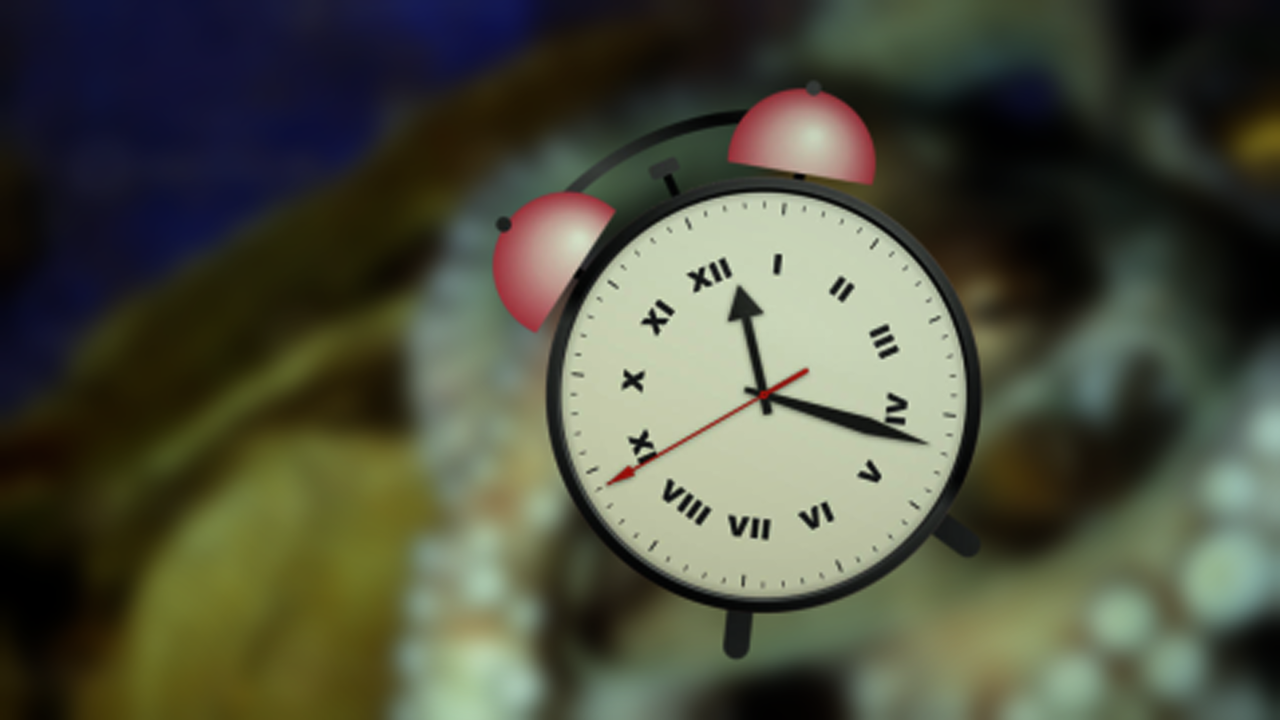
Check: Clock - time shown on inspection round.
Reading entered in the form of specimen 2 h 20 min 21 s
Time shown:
12 h 21 min 44 s
